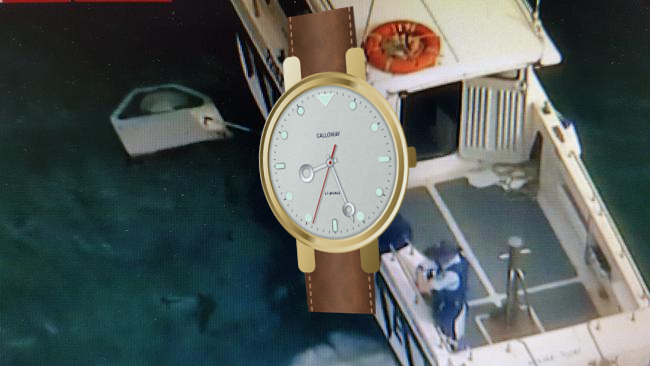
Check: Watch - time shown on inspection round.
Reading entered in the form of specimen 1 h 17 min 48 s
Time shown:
8 h 26 min 34 s
